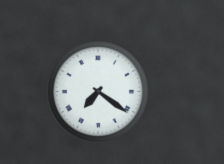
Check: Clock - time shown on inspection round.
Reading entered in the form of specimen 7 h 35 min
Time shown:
7 h 21 min
